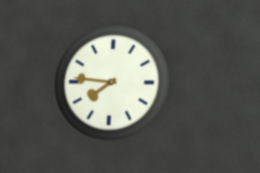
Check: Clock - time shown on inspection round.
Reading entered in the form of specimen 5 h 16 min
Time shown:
7 h 46 min
